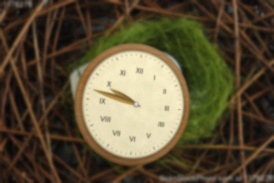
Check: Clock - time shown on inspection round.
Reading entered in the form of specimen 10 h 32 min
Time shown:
9 h 47 min
